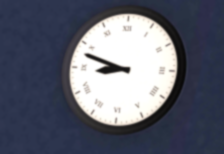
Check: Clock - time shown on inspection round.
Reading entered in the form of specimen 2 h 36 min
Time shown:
8 h 48 min
